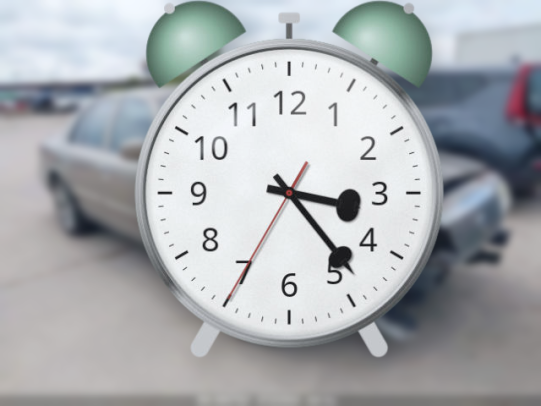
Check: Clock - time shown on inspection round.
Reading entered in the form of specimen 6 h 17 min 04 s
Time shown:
3 h 23 min 35 s
